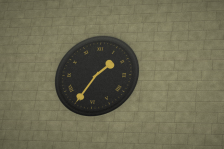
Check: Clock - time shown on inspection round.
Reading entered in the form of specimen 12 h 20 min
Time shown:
1 h 35 min
